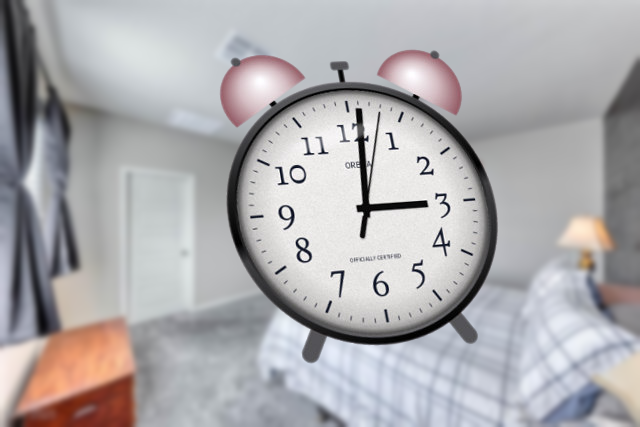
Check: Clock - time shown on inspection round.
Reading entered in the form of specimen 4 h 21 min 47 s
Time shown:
3 h 01 min 03 s
